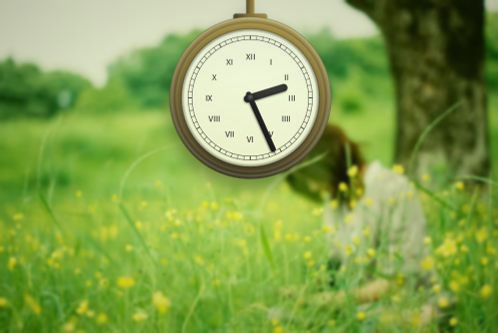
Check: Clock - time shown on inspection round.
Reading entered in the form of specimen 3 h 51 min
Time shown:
2 h 26 min
